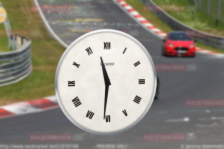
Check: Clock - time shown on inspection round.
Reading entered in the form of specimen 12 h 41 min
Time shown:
11 h 31 min
